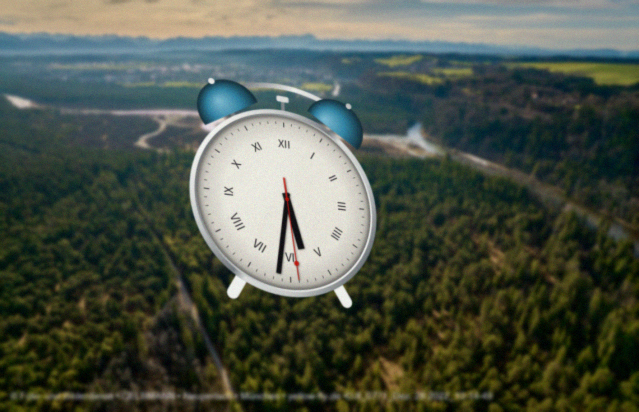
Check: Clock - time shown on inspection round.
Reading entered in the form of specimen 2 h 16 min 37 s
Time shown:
5 h 31 min 29 s
